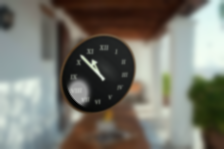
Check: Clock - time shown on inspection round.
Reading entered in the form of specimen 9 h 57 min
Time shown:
10 h 52 min
